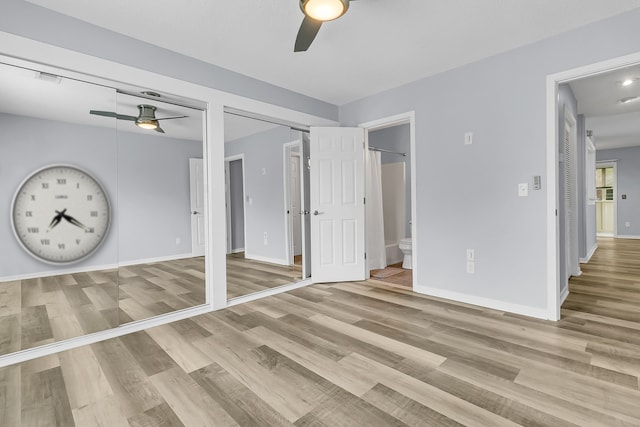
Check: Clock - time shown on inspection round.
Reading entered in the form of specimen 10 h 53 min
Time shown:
7 h 20 min
